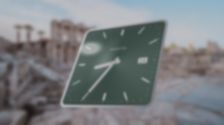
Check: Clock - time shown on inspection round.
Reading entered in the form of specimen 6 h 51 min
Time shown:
8 h 35 min
